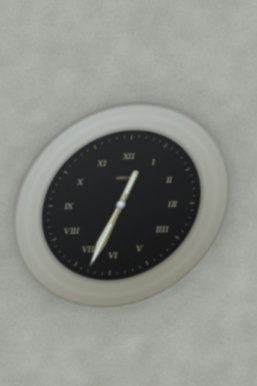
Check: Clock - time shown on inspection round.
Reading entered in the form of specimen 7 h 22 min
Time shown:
12 h 33 min
